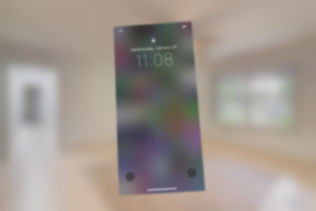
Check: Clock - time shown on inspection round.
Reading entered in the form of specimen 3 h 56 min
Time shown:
11 h 08 min
